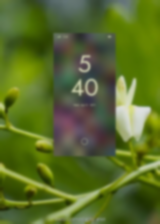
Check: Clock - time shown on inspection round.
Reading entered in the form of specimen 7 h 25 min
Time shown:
5 h 40 min
